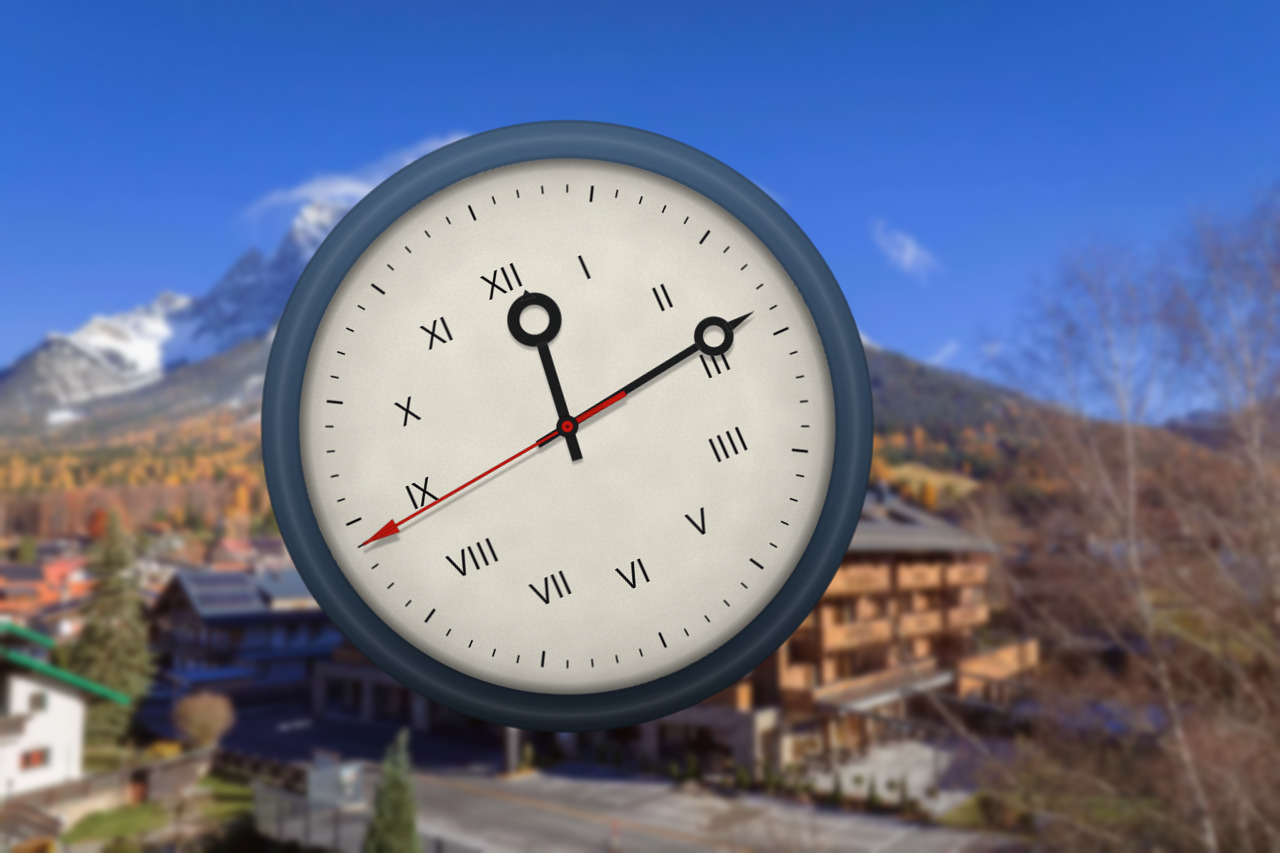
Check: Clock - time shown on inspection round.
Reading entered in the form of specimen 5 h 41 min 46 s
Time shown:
12 h 13 min 44 s
